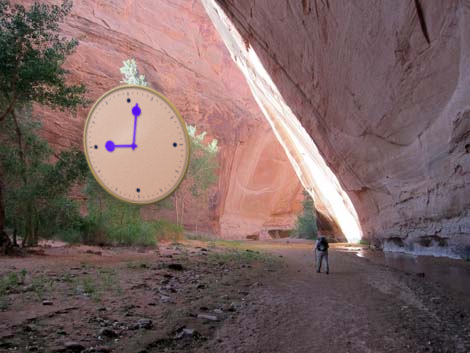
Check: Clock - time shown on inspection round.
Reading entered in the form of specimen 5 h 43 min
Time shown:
9 h 02 min
